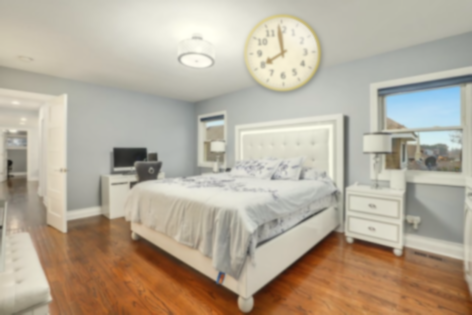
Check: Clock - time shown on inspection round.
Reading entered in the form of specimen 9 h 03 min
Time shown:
7 h 59 min
